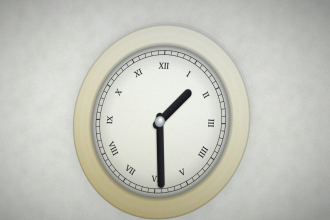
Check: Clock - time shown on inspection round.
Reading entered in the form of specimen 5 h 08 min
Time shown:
1 h 29 min
